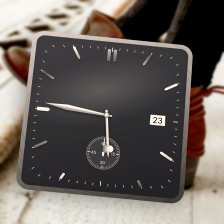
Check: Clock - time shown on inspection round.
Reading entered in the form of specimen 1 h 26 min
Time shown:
5 h 46 min
